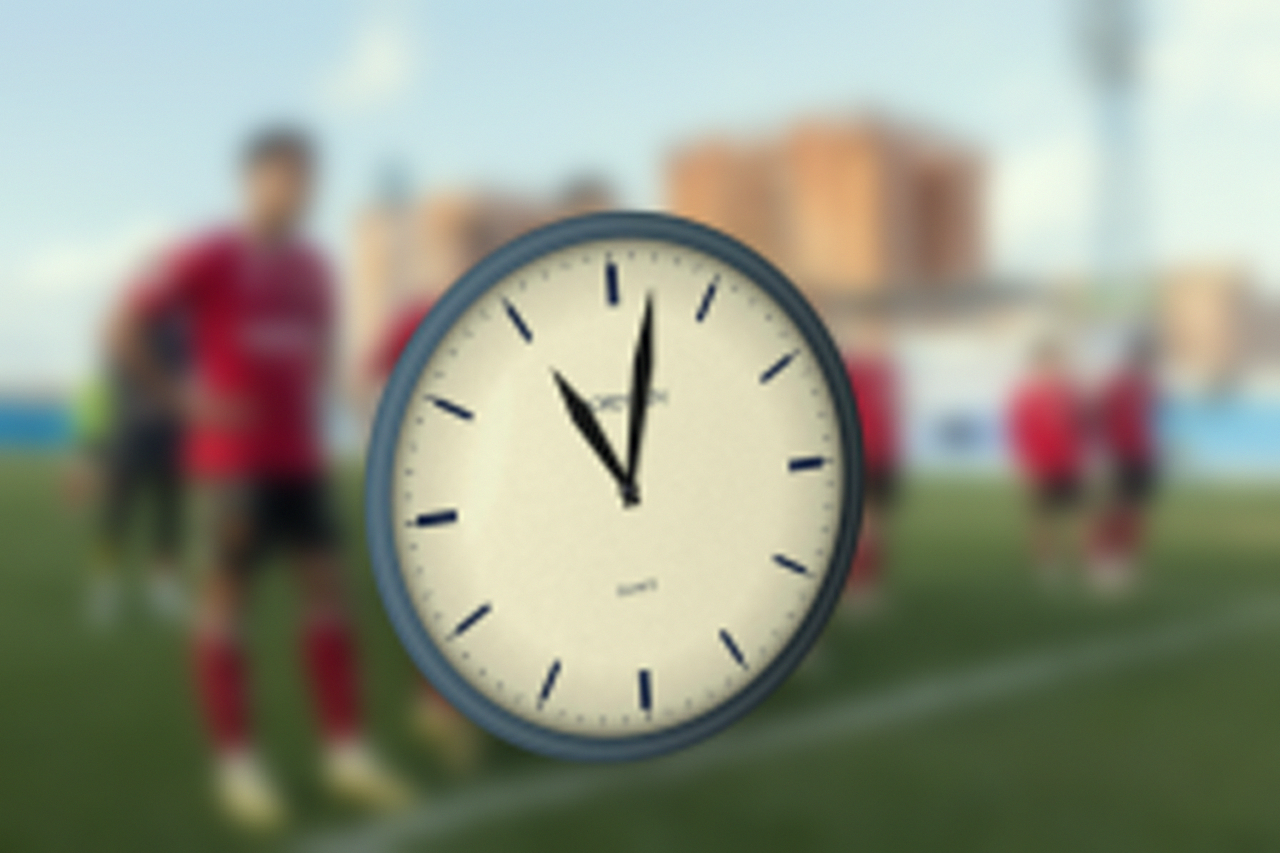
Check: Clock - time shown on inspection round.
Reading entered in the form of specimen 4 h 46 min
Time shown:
11 h 02 min
